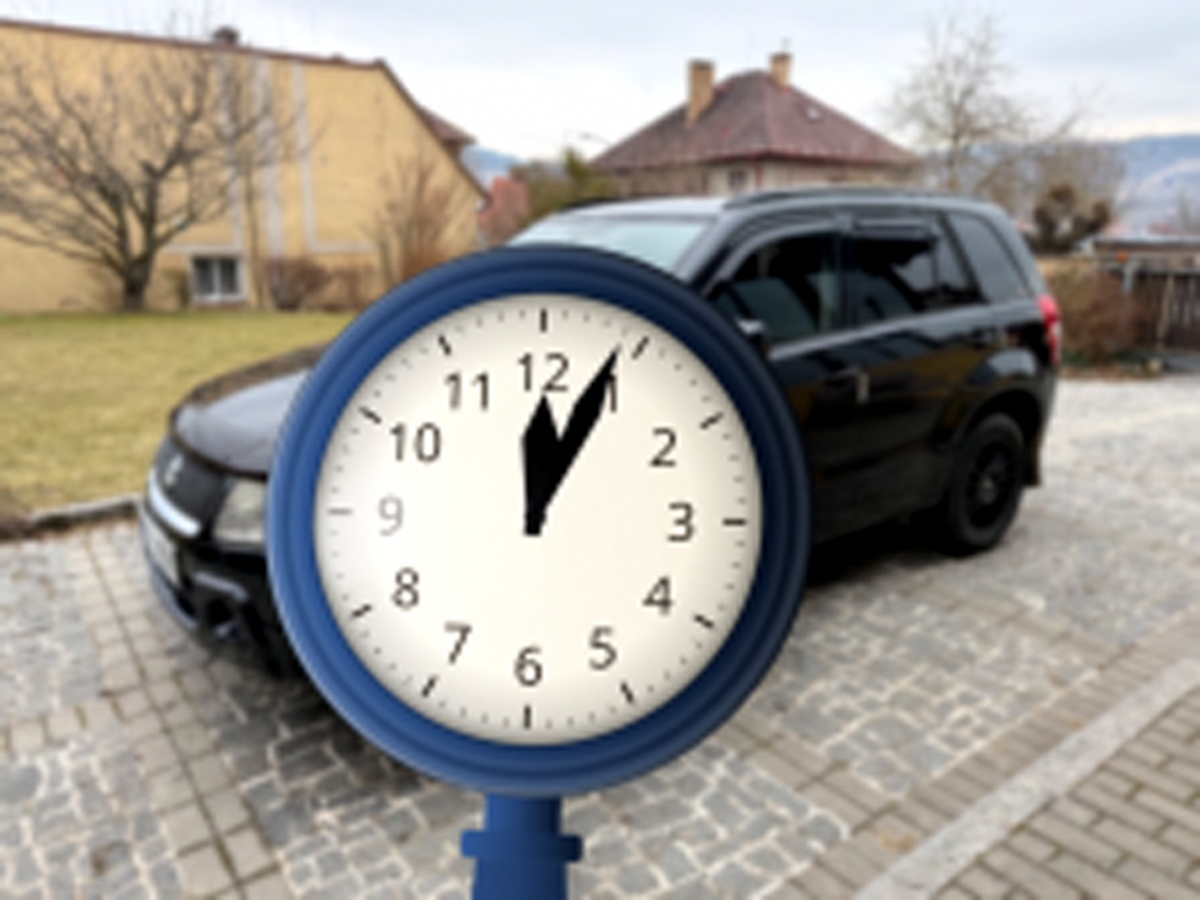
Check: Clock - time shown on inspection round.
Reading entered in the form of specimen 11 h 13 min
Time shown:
12 h 04 min
